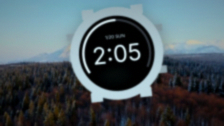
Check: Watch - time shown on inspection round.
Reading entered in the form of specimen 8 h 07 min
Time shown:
2 h 05 min
